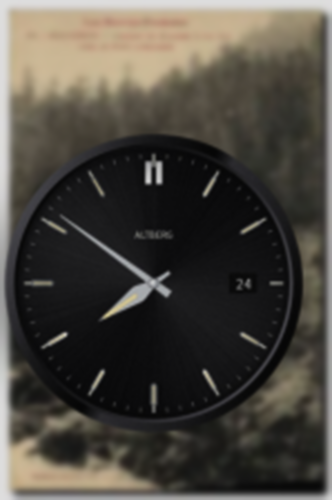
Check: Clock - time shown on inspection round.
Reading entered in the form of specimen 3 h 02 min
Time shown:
7 h 51 min
